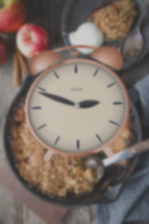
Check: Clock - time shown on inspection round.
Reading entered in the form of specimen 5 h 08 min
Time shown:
2 h 49 min
